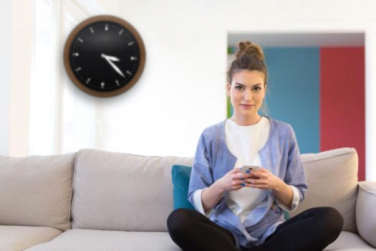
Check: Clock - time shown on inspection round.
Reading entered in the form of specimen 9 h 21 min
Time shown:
3 h 22 min
